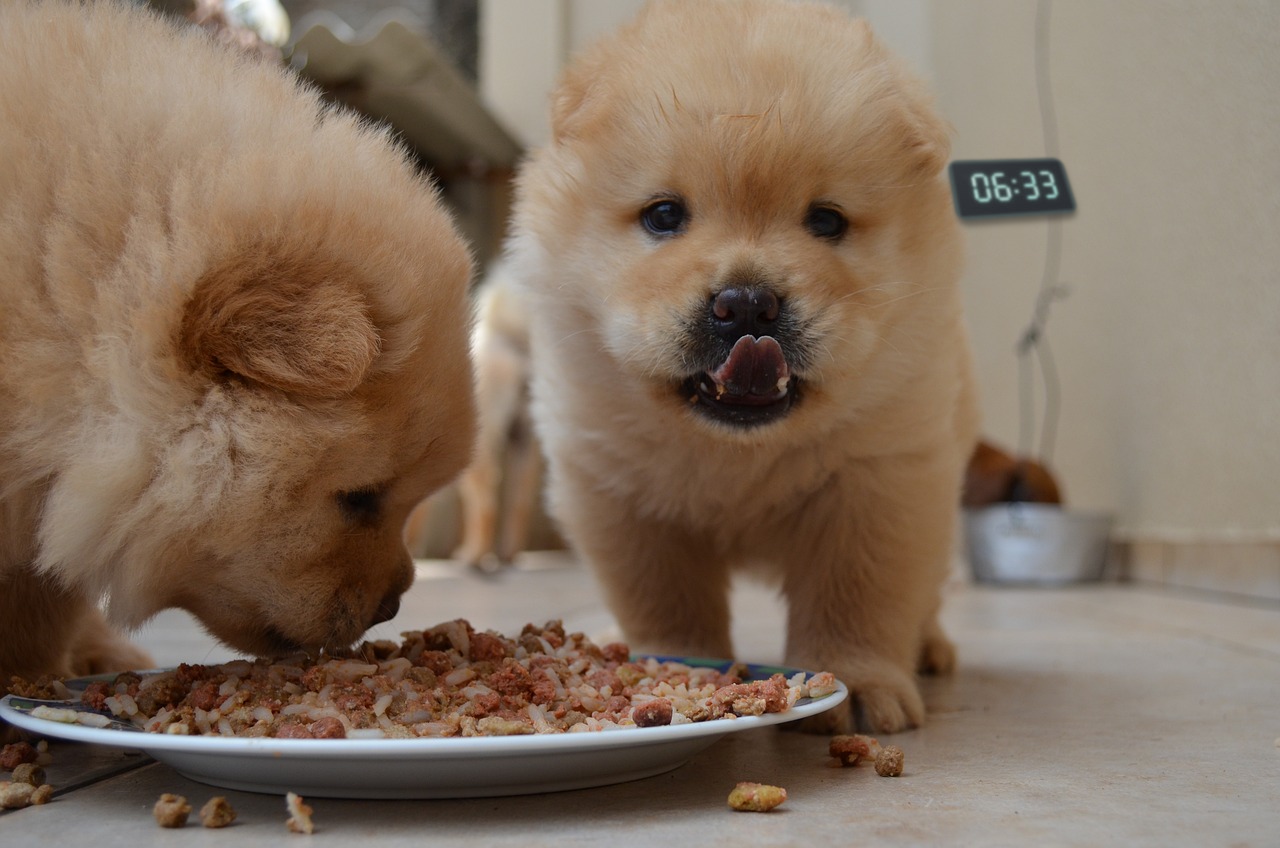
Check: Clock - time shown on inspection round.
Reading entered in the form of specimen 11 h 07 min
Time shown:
6 h 33 min
